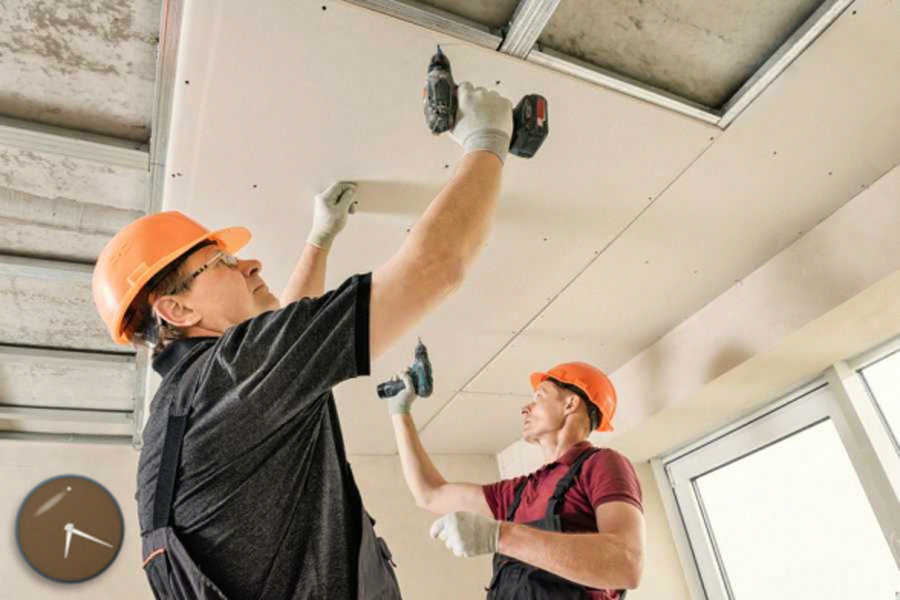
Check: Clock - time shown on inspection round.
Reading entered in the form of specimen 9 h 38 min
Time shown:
6 h 19 min
